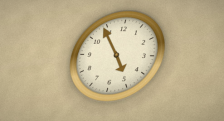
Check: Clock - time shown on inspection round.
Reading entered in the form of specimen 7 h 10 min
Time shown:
4 h 54 min
